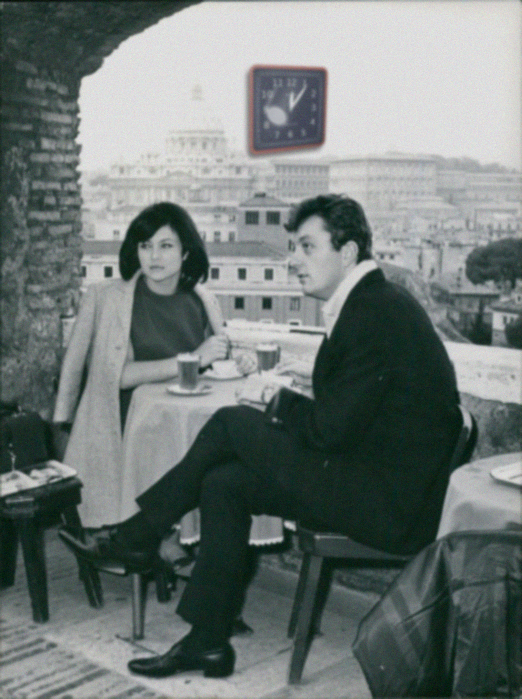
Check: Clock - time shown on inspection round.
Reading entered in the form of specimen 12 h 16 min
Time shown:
12 h 06 min
